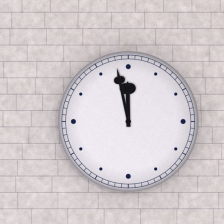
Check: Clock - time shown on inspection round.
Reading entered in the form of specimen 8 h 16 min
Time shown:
11 h 58 min
